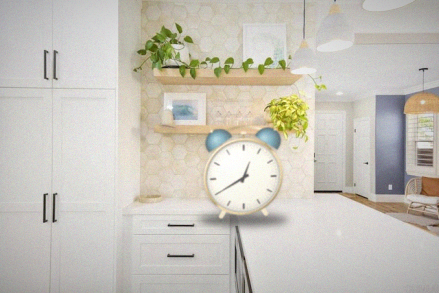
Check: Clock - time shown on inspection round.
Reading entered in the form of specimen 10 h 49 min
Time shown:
12 h 40 min
